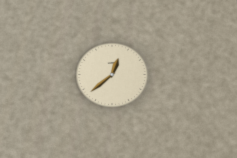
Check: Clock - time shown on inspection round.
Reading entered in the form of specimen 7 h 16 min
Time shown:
12 h 38 min
